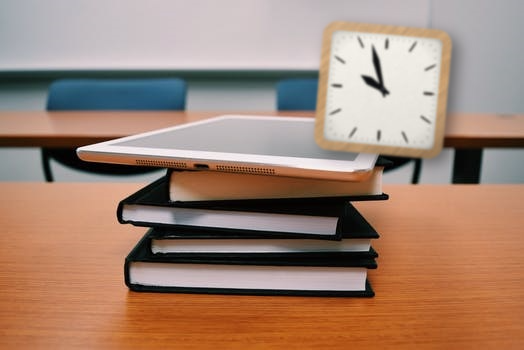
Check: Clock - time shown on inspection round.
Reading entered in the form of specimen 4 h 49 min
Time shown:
9 h 57 min
